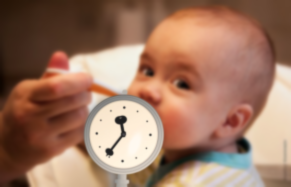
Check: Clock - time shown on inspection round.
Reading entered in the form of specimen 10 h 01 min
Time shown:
11 h 36 min
